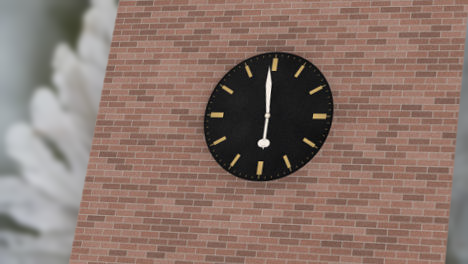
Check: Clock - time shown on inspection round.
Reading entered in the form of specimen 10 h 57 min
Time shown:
5 h 59 min
